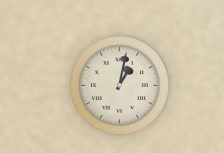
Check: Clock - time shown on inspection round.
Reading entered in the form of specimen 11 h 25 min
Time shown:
1 h 02 min
